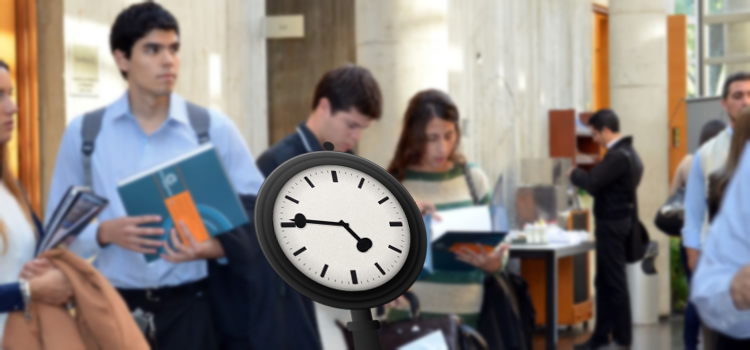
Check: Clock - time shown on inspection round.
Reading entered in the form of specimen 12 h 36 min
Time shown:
4 h 46 min
